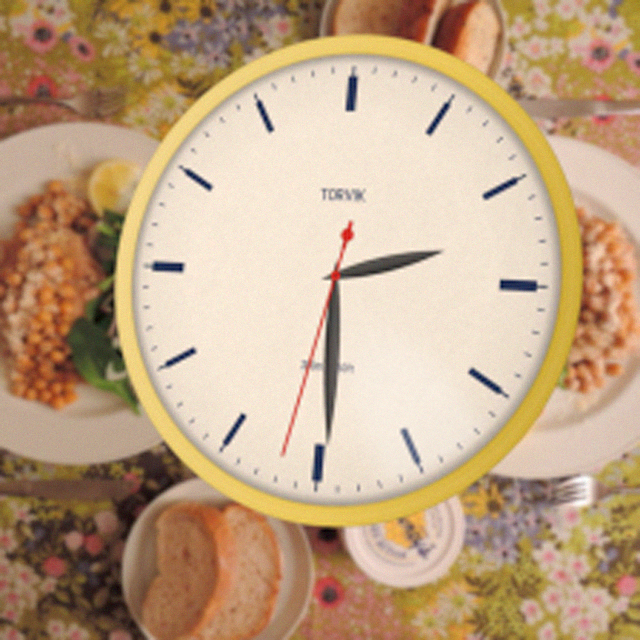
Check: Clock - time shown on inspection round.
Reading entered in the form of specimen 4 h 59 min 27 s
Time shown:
2 h 29 min 32 s
